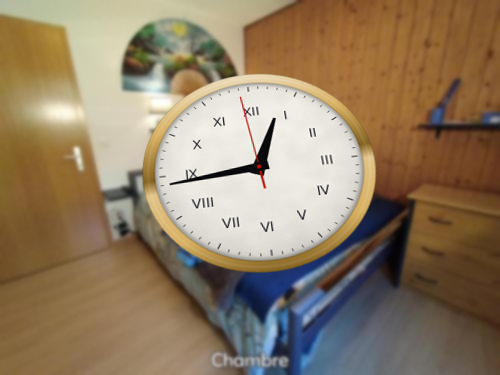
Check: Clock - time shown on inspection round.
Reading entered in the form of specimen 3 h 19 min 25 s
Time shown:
12 h 43 min 59 s
